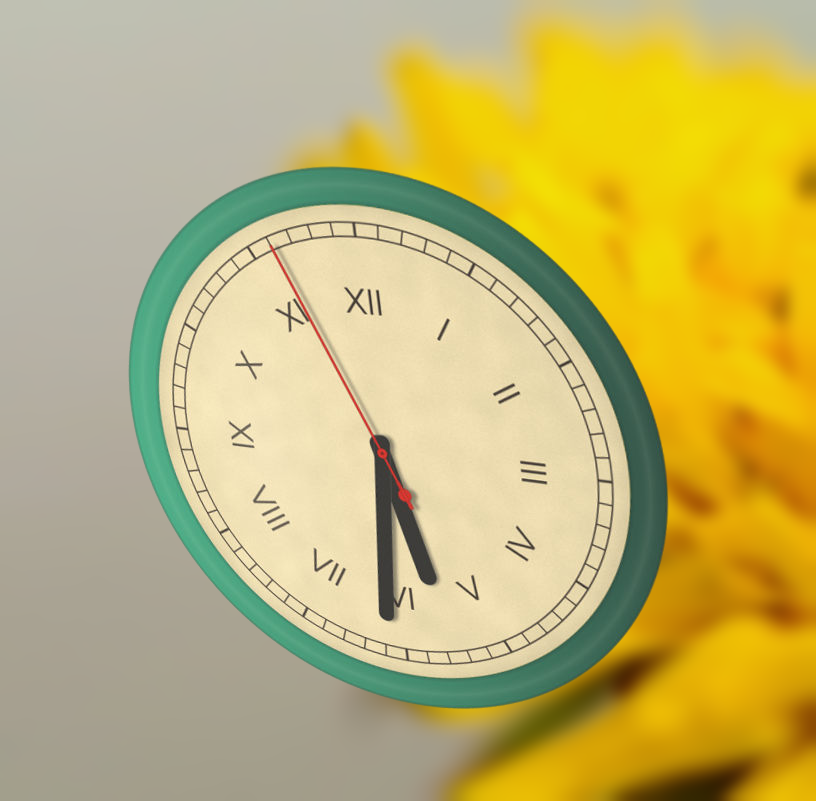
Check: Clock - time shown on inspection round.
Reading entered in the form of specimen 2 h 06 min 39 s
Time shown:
5 h 30 min 56 s
